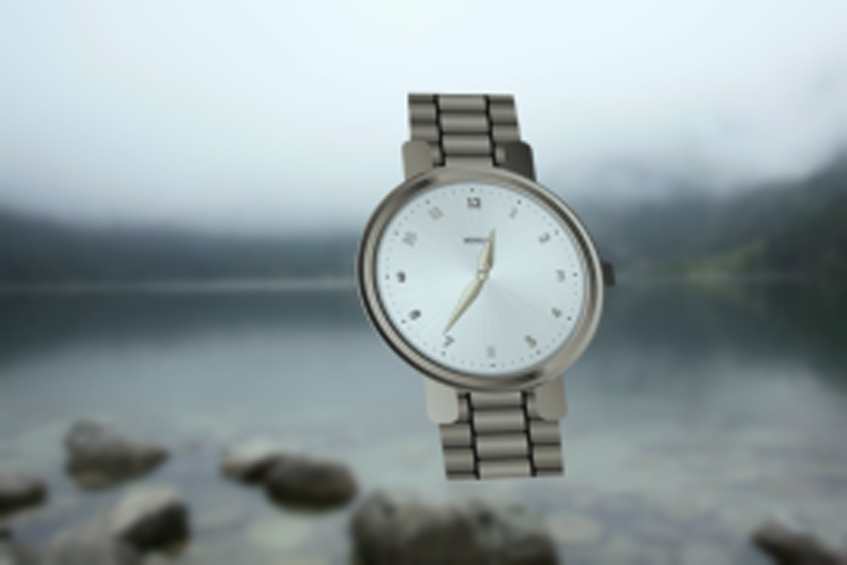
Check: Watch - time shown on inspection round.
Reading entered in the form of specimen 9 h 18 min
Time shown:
12 h 36 min
